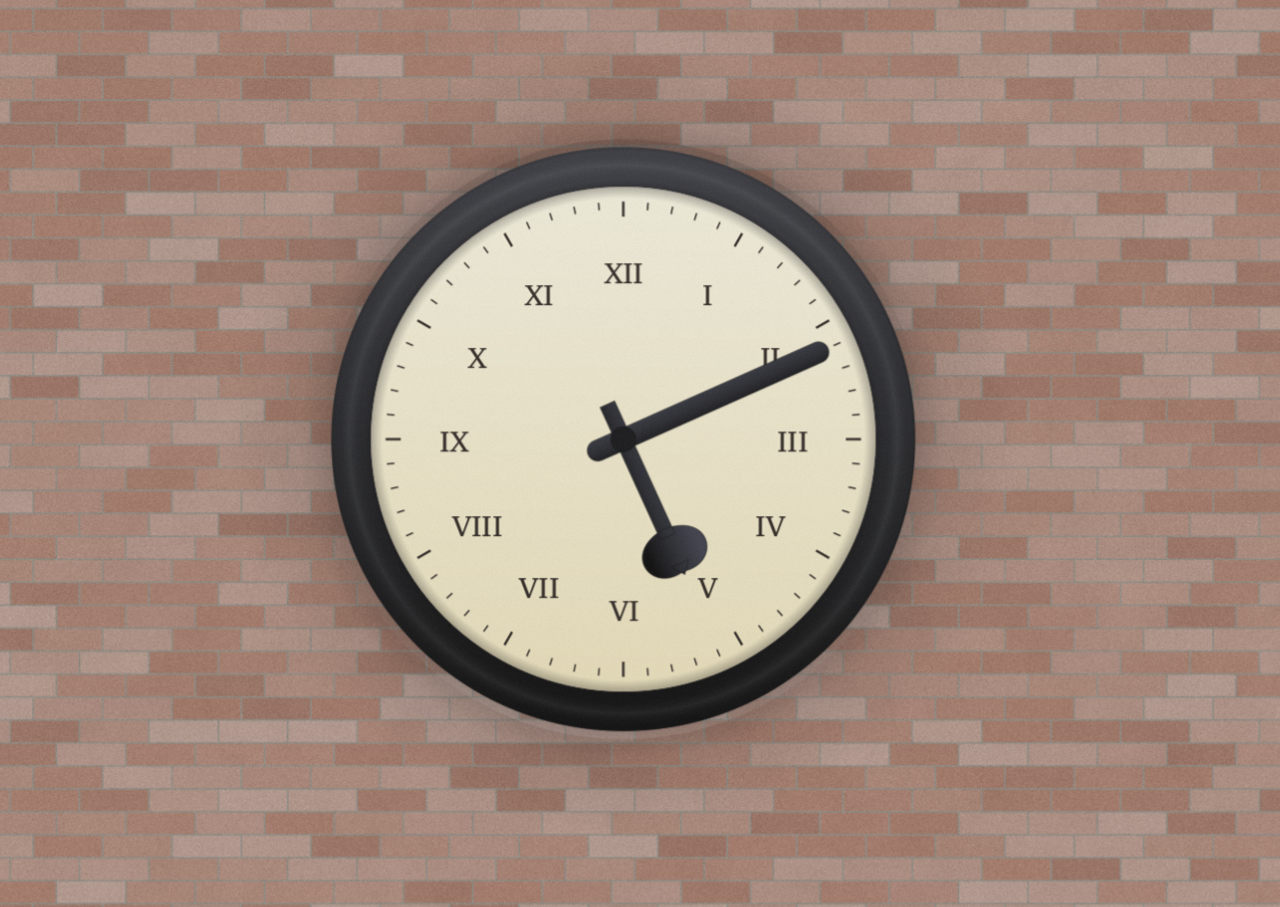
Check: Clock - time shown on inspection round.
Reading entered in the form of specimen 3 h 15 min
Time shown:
5 h 11 min
